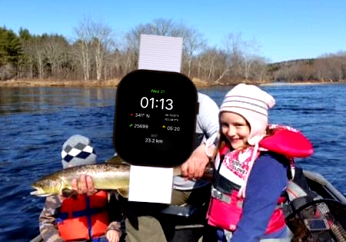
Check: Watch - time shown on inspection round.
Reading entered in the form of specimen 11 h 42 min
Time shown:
1 h 13 min
